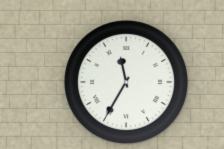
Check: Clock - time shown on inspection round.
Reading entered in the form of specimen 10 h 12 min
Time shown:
11 h 35 min
